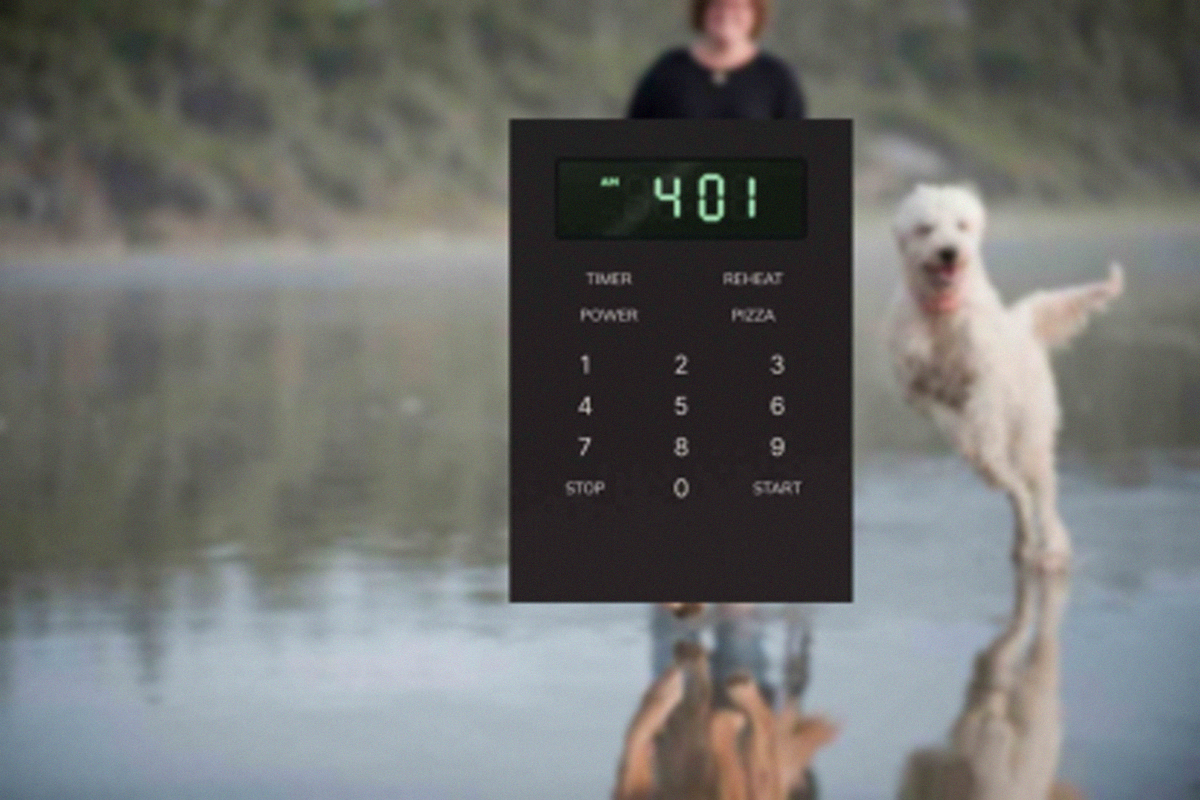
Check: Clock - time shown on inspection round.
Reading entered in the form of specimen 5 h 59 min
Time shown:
4 h 01 min
